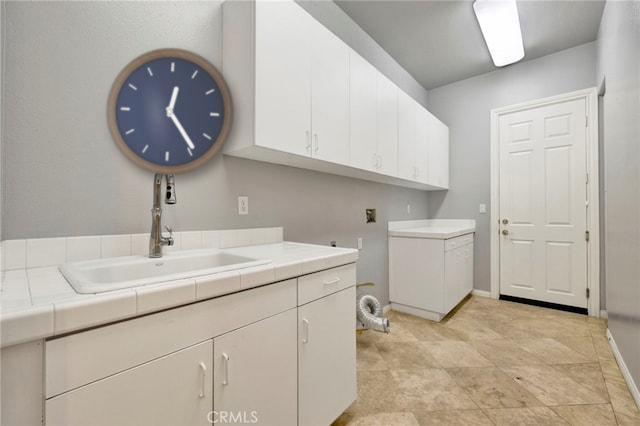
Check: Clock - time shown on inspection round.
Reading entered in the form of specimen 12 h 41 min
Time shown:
12 h 24 min
